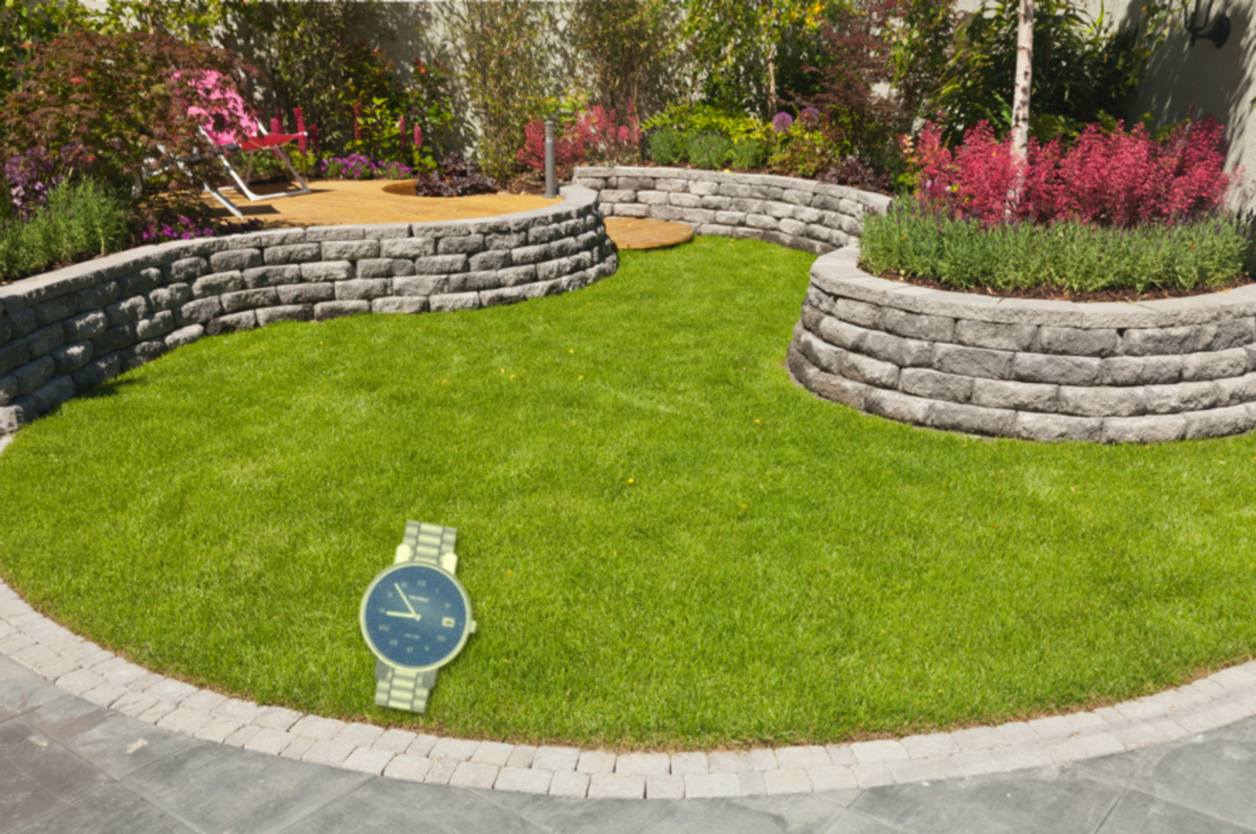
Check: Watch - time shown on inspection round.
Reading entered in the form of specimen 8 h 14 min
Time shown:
8 h 53 min
